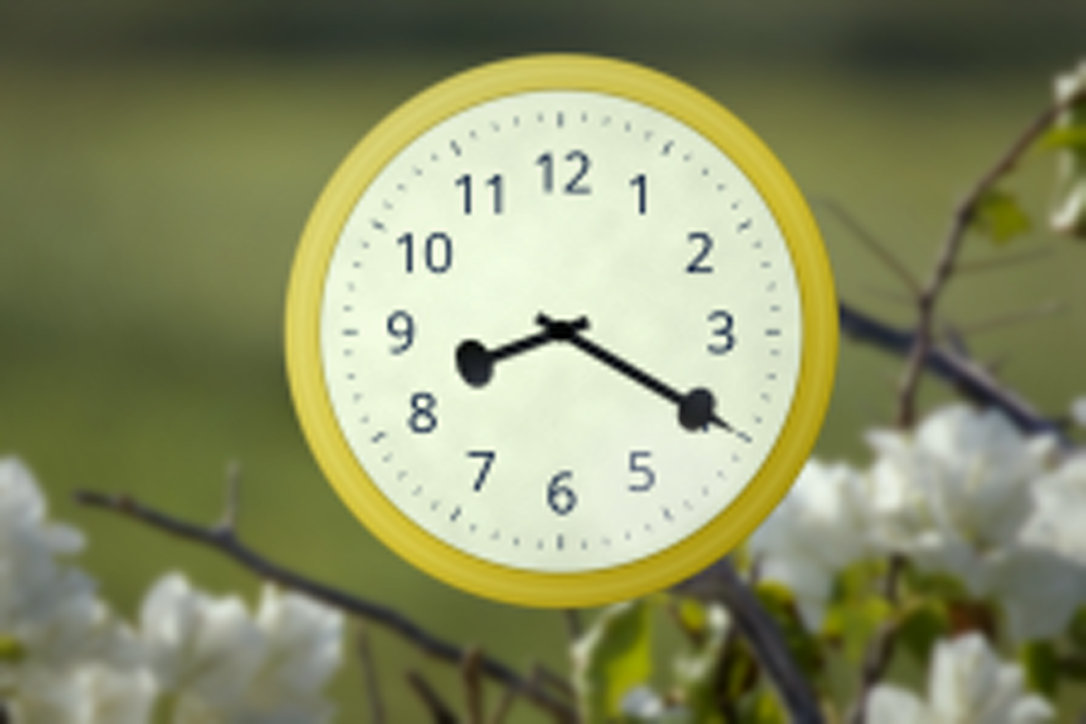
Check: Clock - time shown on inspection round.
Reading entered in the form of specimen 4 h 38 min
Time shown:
8 h 20 min
